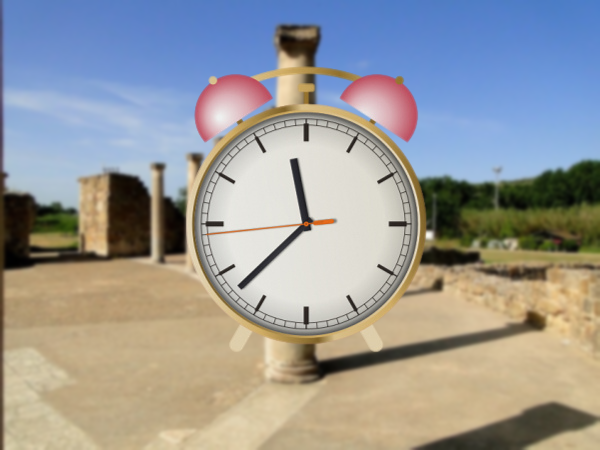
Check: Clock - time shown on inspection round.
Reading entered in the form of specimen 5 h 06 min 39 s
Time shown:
11 h 37 min 44 s
